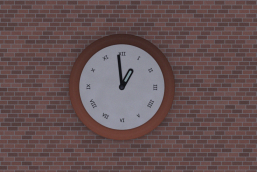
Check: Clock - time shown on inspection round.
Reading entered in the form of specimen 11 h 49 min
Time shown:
12 h 59 min
